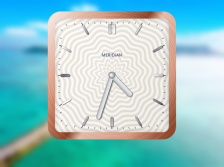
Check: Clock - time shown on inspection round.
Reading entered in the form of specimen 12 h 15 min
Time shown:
4 h 33 min
